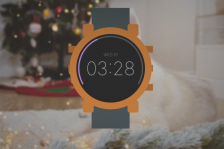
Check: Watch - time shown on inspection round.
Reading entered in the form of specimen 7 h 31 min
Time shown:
3 h 28 min
